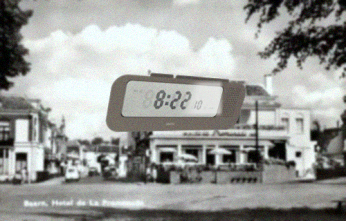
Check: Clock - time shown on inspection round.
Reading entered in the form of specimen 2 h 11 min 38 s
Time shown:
8 h 22 min 10 s
